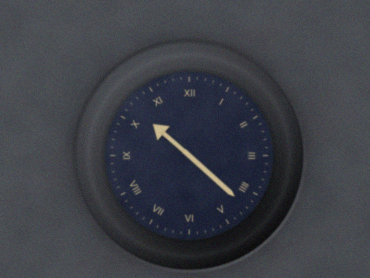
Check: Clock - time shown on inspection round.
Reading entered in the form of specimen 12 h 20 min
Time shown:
10 h 22 min
